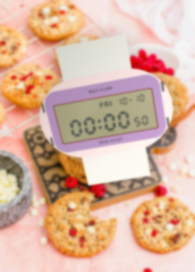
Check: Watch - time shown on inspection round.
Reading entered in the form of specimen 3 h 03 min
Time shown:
0 h 00 min
